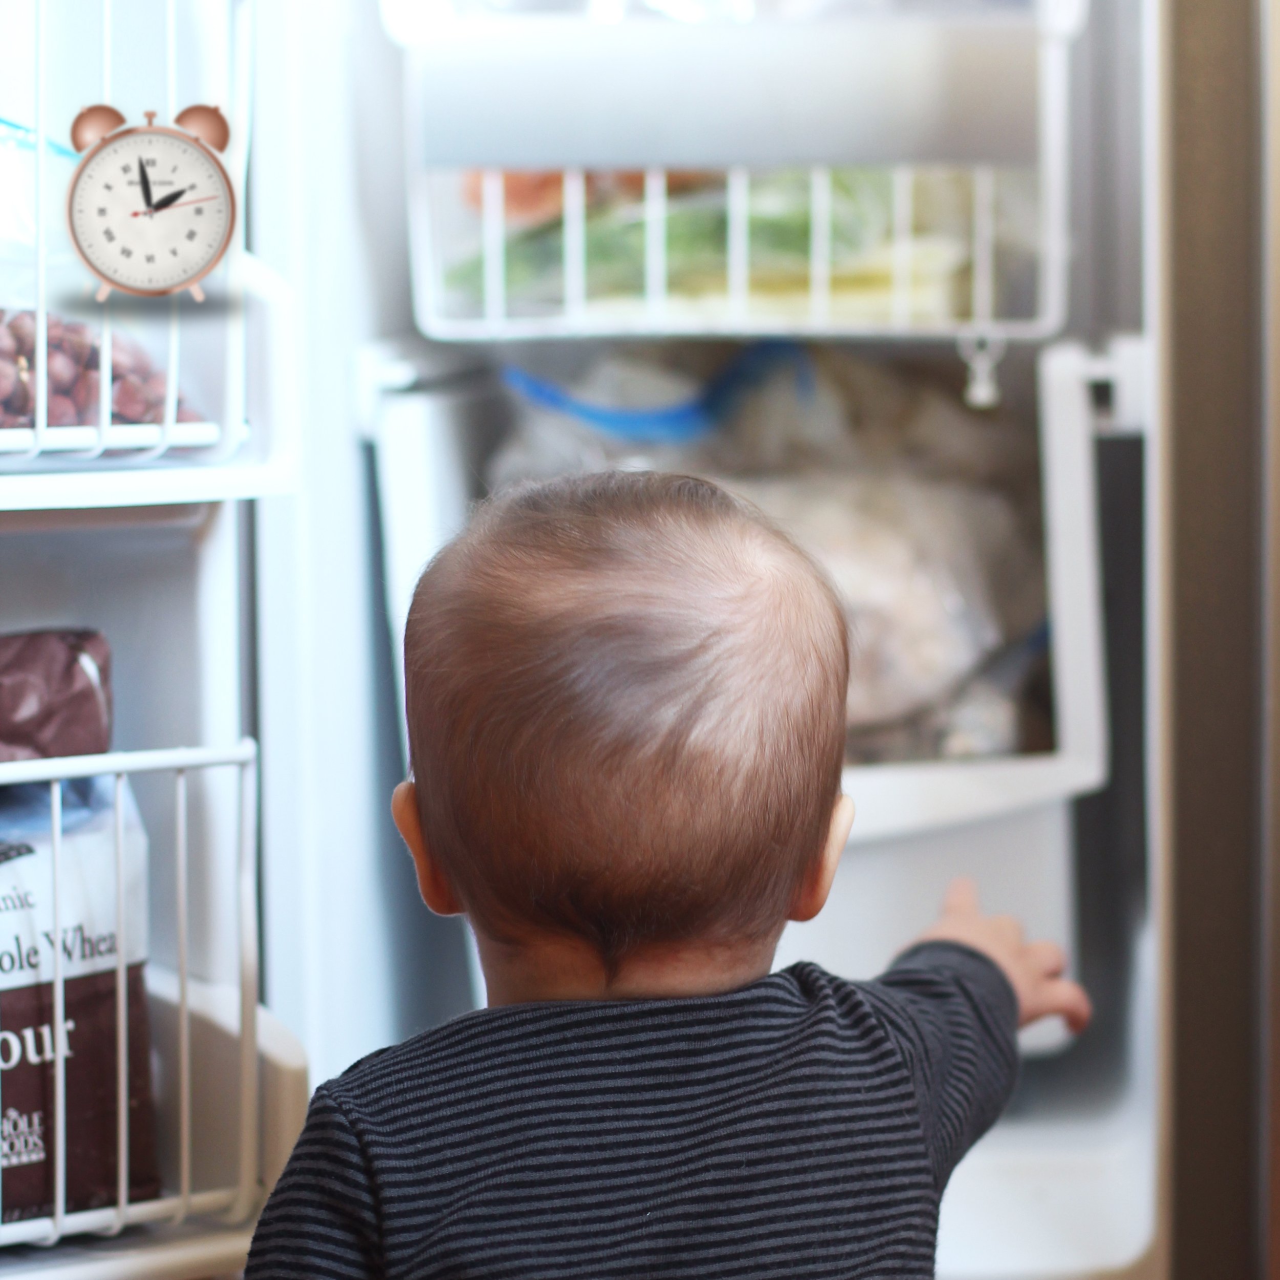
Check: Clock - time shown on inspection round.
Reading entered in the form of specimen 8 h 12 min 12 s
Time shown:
1 h 58 min 13 s
